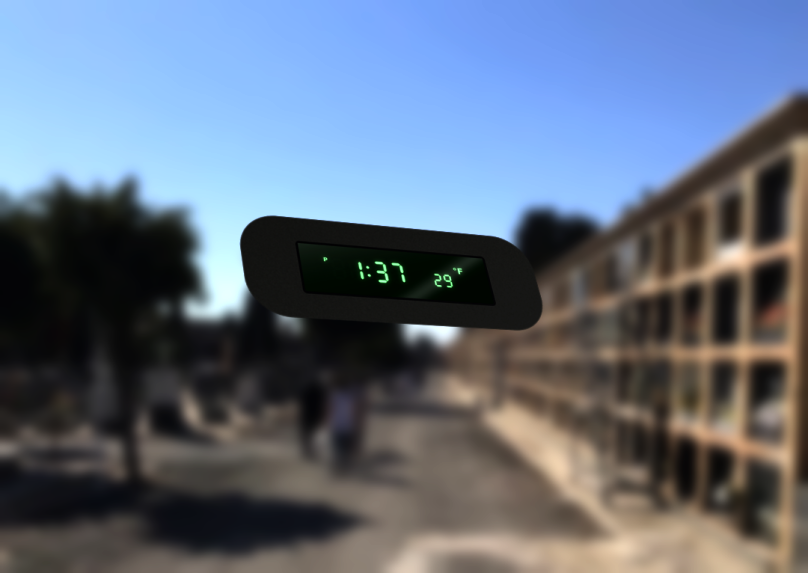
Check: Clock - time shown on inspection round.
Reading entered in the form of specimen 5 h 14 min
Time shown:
1 h 37 min
